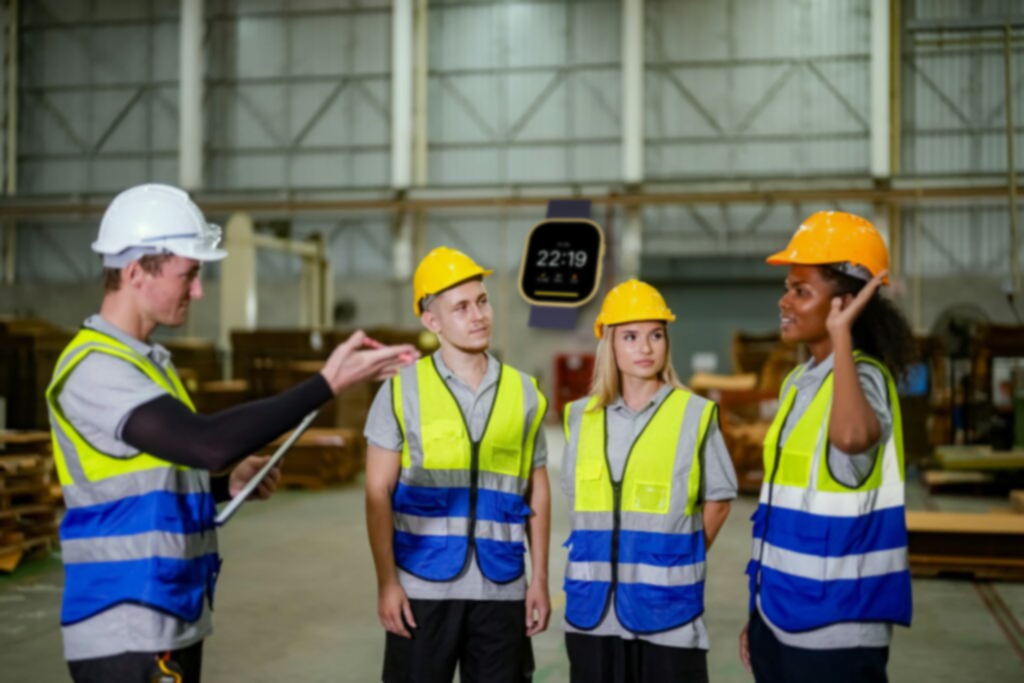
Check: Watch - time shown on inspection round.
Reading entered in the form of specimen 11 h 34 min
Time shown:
22 h 19 min
